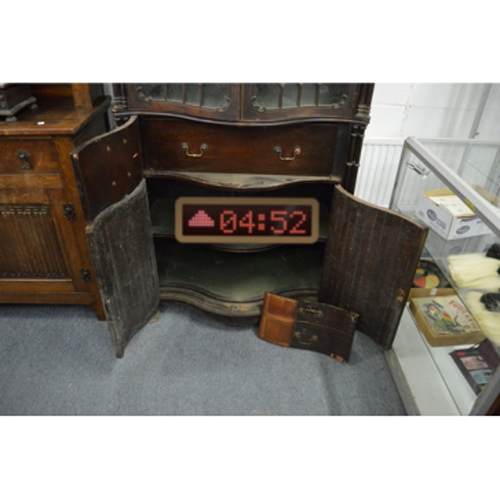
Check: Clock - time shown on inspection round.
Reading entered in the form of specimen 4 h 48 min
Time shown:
4 h 52 min
